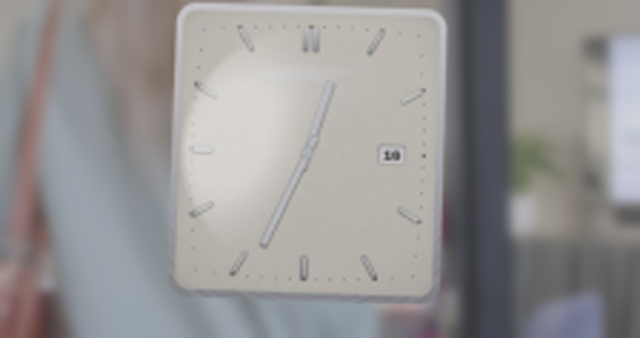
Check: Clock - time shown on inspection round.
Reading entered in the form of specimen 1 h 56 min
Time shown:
12 h 34 min
